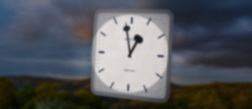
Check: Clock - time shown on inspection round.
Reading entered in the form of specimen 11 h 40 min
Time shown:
12 h 58 min
